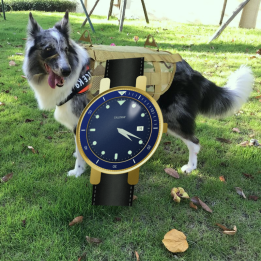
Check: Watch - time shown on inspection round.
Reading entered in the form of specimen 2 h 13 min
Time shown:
4 h 19 min
